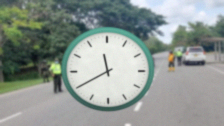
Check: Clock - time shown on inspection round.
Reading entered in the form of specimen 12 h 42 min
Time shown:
11 h 40 min
